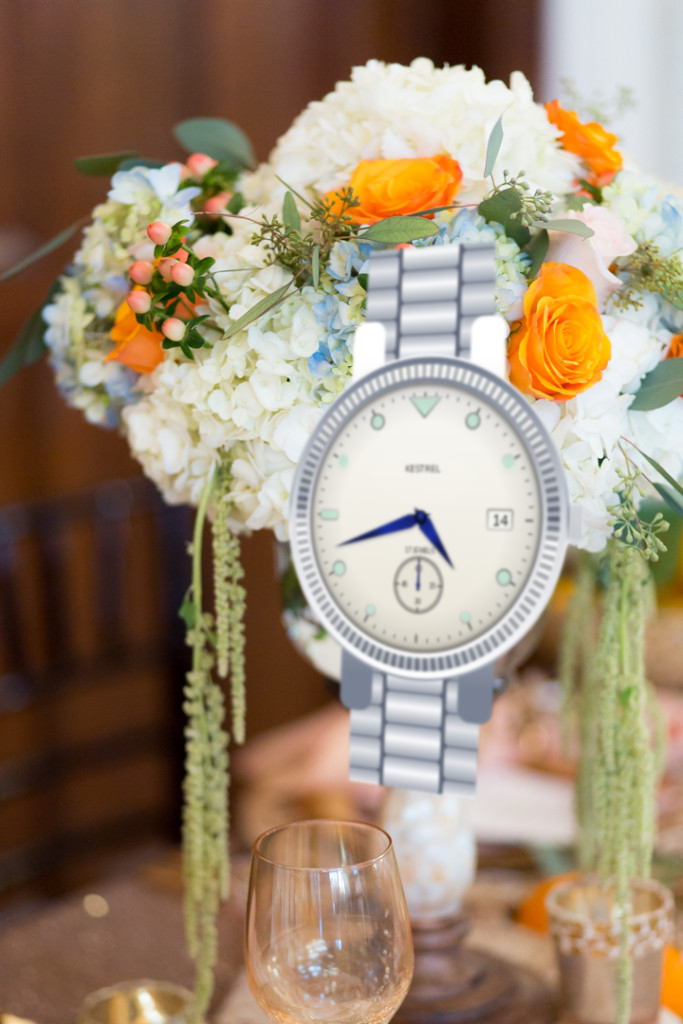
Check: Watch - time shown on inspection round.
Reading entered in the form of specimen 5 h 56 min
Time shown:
4 h 42 min
